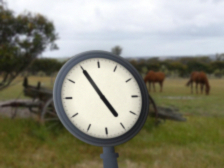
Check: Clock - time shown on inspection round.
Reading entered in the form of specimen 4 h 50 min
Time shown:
4 h 55 min
